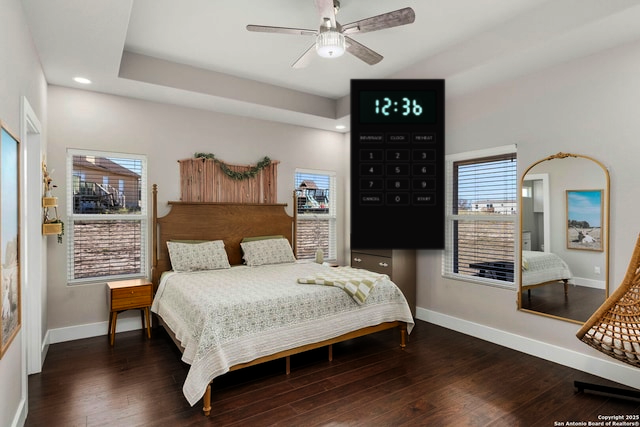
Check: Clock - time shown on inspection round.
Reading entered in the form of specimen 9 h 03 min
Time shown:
12 h 36 min
